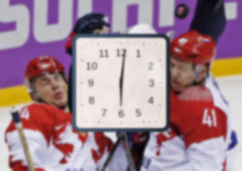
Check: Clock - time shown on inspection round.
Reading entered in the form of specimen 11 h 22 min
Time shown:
6 h 01 min
